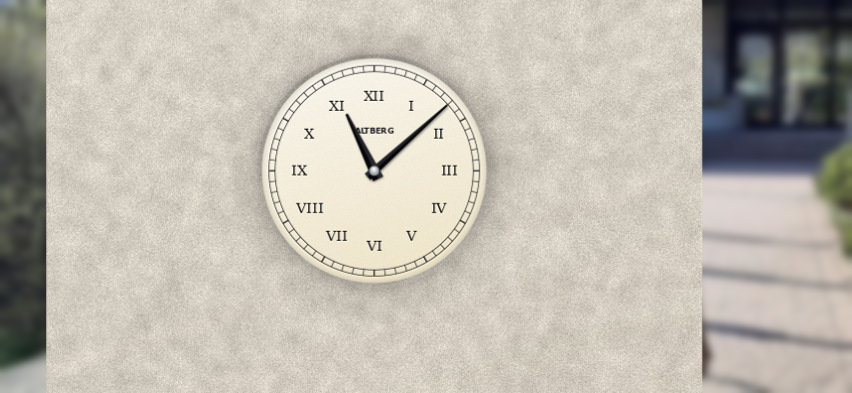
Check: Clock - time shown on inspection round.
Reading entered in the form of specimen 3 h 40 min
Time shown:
11 h 08 min
